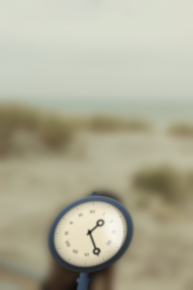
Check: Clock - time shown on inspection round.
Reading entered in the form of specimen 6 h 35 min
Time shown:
1 h 26 min
